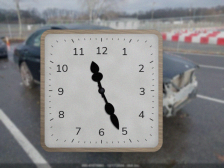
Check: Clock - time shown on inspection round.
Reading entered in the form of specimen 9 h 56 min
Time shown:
11 h 26 min
